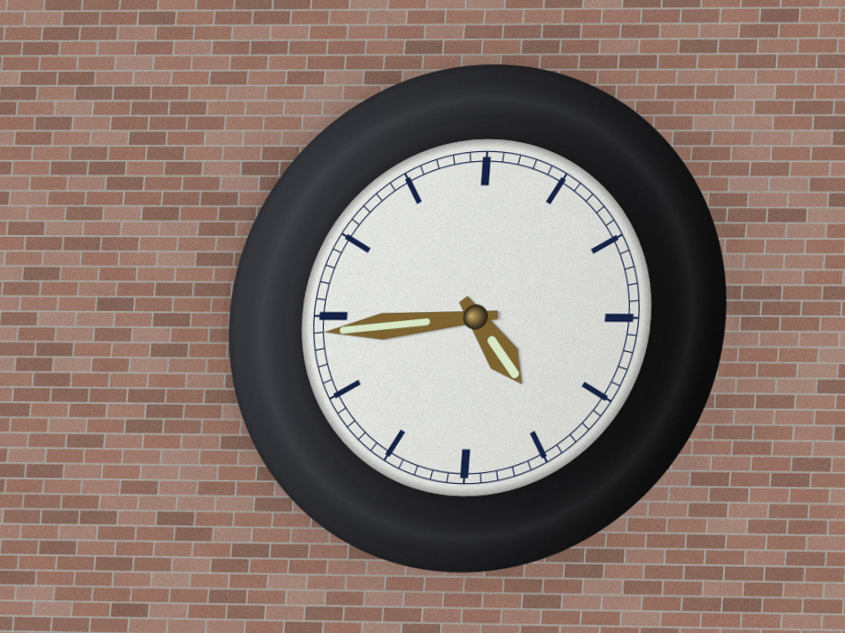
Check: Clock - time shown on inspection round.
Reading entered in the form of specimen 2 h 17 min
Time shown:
4 h 44 min
